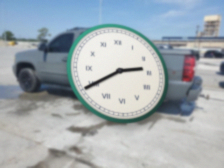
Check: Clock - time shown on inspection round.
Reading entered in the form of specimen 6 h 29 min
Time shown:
2 h 40 min
